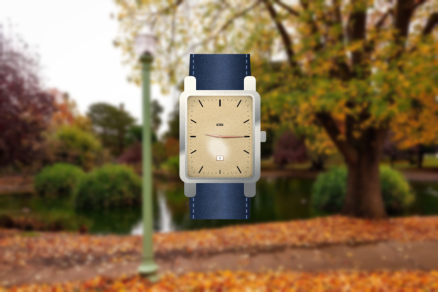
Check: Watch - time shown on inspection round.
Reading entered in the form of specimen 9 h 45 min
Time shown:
9 h 15 min
